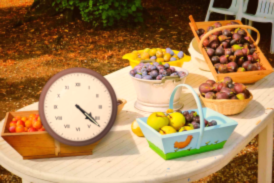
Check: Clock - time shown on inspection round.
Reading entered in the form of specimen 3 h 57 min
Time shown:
4 h 22 min
